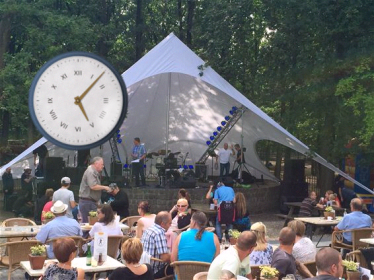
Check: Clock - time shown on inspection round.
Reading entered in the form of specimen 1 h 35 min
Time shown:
5 h 07 min
